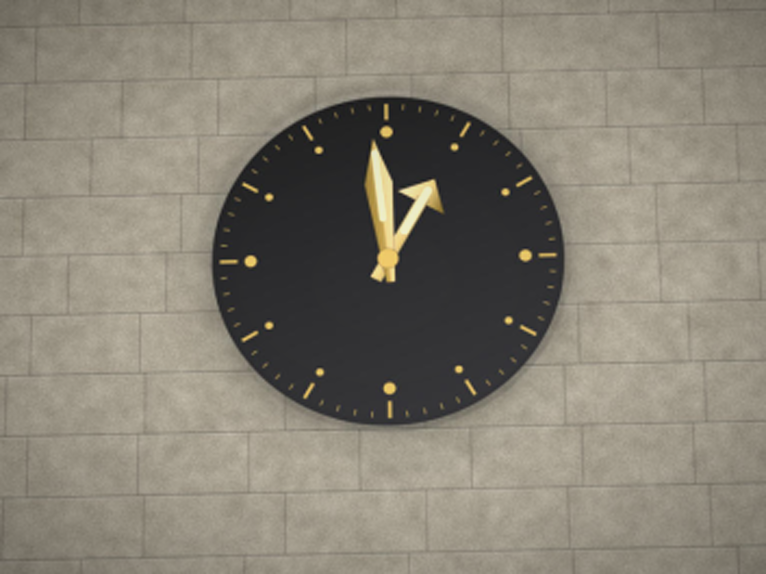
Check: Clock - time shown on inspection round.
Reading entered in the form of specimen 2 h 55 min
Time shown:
12 h 59 min
